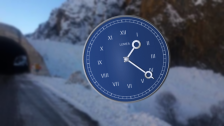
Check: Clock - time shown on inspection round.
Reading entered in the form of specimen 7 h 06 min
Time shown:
1 h 22 min
